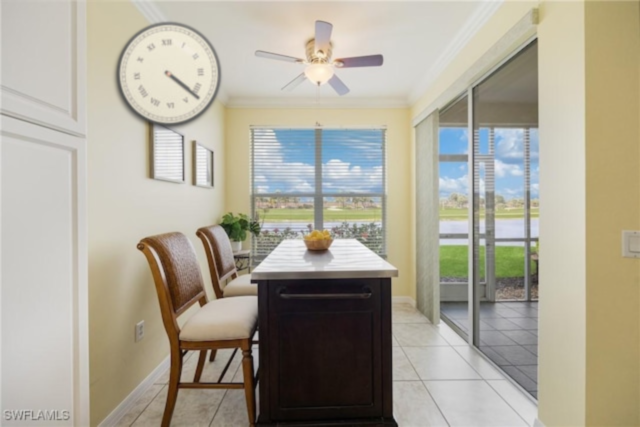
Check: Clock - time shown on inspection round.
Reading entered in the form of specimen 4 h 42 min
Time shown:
4 h 22 min
